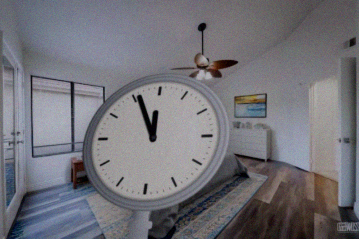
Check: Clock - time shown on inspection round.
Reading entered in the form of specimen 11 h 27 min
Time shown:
11 h 56 min
